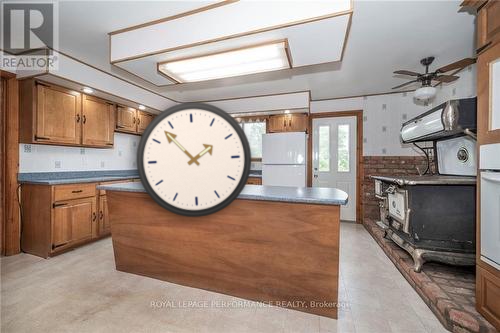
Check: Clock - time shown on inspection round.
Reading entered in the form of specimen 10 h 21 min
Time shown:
1 h 53 min
